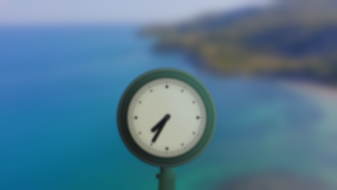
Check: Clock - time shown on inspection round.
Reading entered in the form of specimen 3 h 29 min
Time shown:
7 h 35 min
